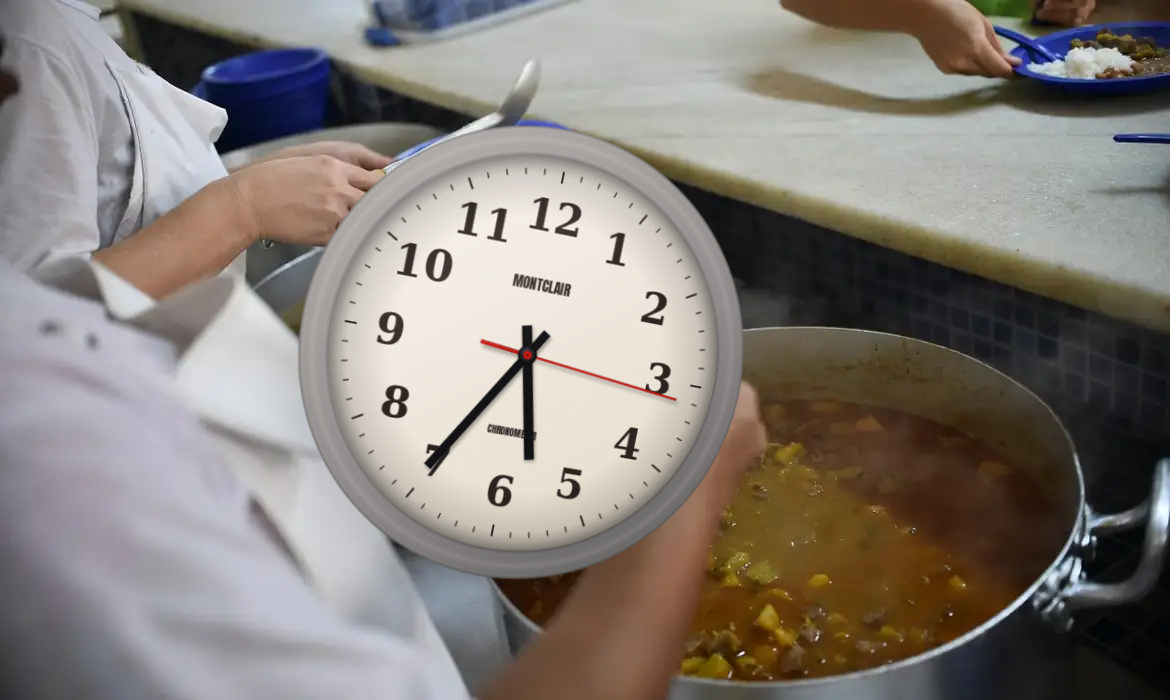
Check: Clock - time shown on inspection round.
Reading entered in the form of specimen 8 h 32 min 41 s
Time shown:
5 h 35 min 16 s
